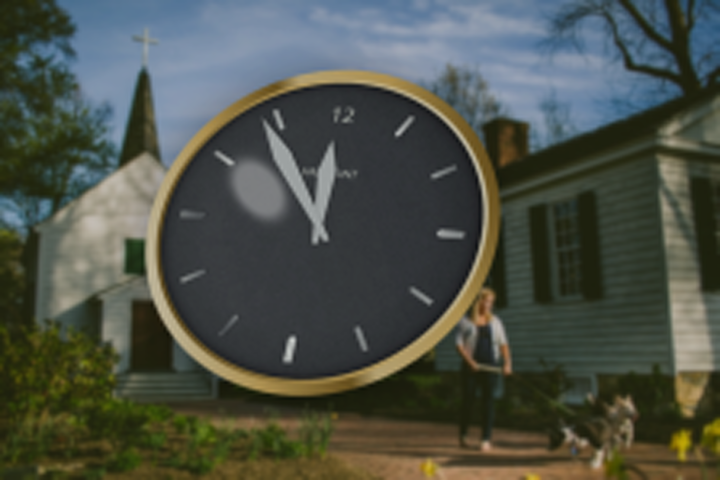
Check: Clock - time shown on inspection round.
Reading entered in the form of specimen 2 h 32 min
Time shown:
11 h 54 min
